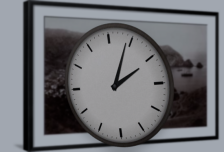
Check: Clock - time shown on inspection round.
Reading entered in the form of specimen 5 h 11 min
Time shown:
2 h 04 min
